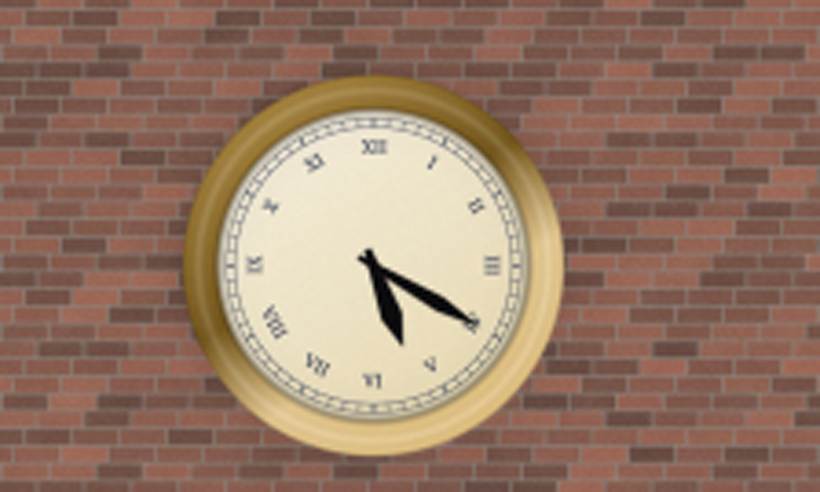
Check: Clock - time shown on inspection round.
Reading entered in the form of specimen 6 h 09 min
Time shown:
5 h 20 min
